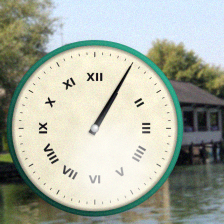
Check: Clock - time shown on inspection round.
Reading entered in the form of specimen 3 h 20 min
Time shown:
1 h 05 min
